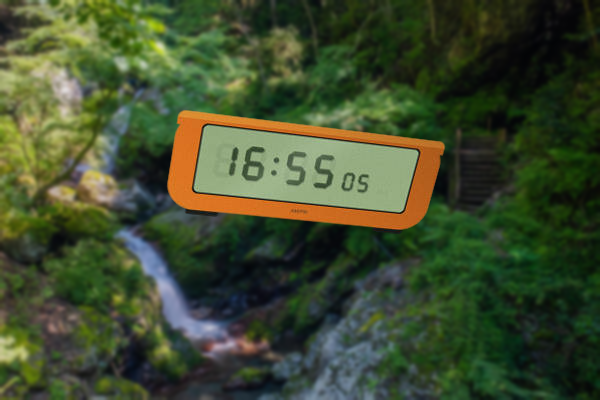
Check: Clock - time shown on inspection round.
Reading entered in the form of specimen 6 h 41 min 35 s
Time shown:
16 h 55 min 05 s
